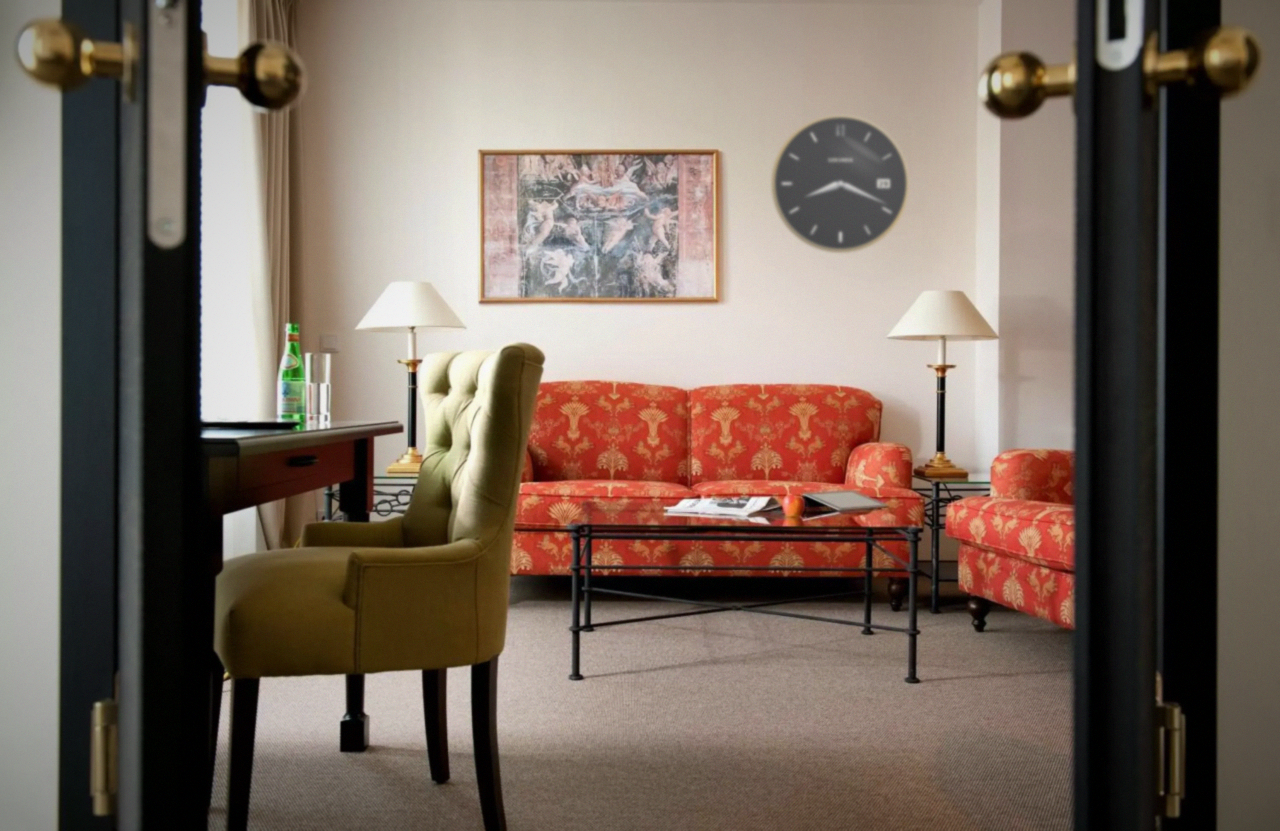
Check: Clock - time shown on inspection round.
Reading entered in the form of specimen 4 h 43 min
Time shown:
8 h 19 min
